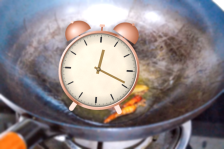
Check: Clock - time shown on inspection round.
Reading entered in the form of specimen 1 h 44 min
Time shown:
12 h 19 min
